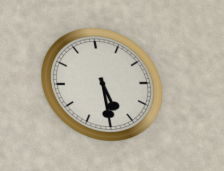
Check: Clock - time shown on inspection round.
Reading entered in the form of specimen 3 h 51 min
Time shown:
5 h 30 min
